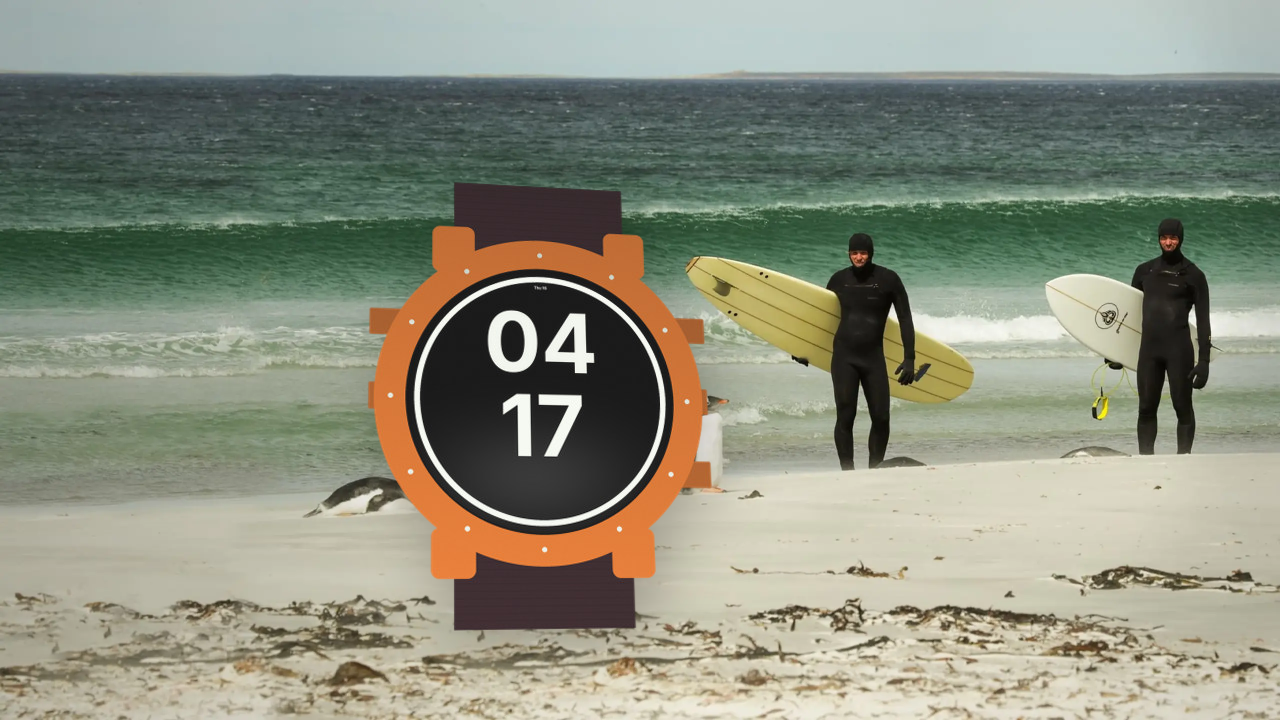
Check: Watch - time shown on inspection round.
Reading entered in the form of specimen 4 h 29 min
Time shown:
4 h 17 min
